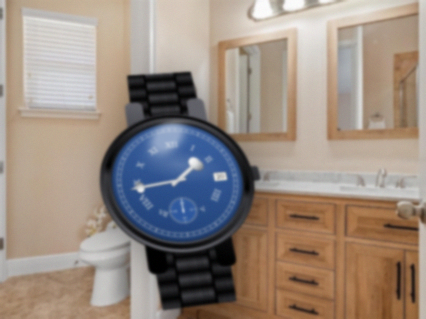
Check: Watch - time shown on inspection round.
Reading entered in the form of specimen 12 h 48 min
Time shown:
1 h 44 min
